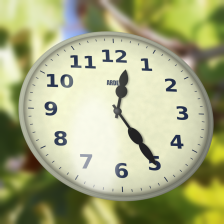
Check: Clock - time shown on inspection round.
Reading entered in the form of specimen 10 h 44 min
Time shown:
12 h 25 min
